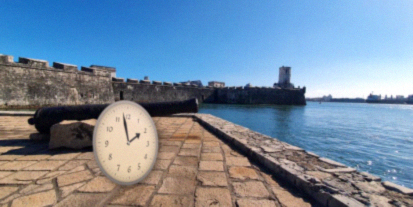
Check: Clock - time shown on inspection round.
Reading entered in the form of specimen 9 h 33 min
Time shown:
1 h 58 min
